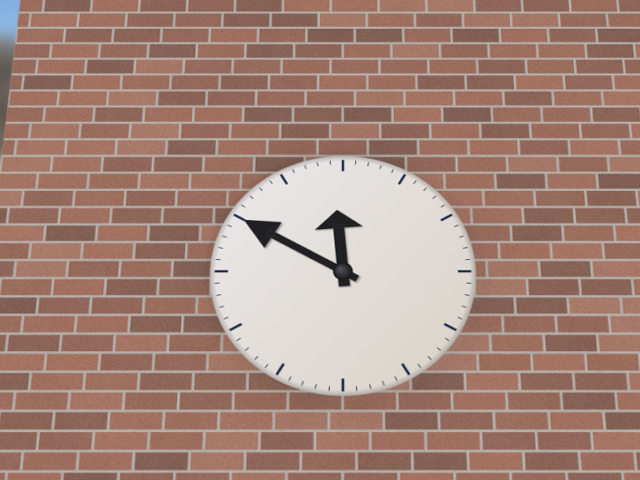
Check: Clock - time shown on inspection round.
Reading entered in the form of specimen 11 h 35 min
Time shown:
11 h 50 min
